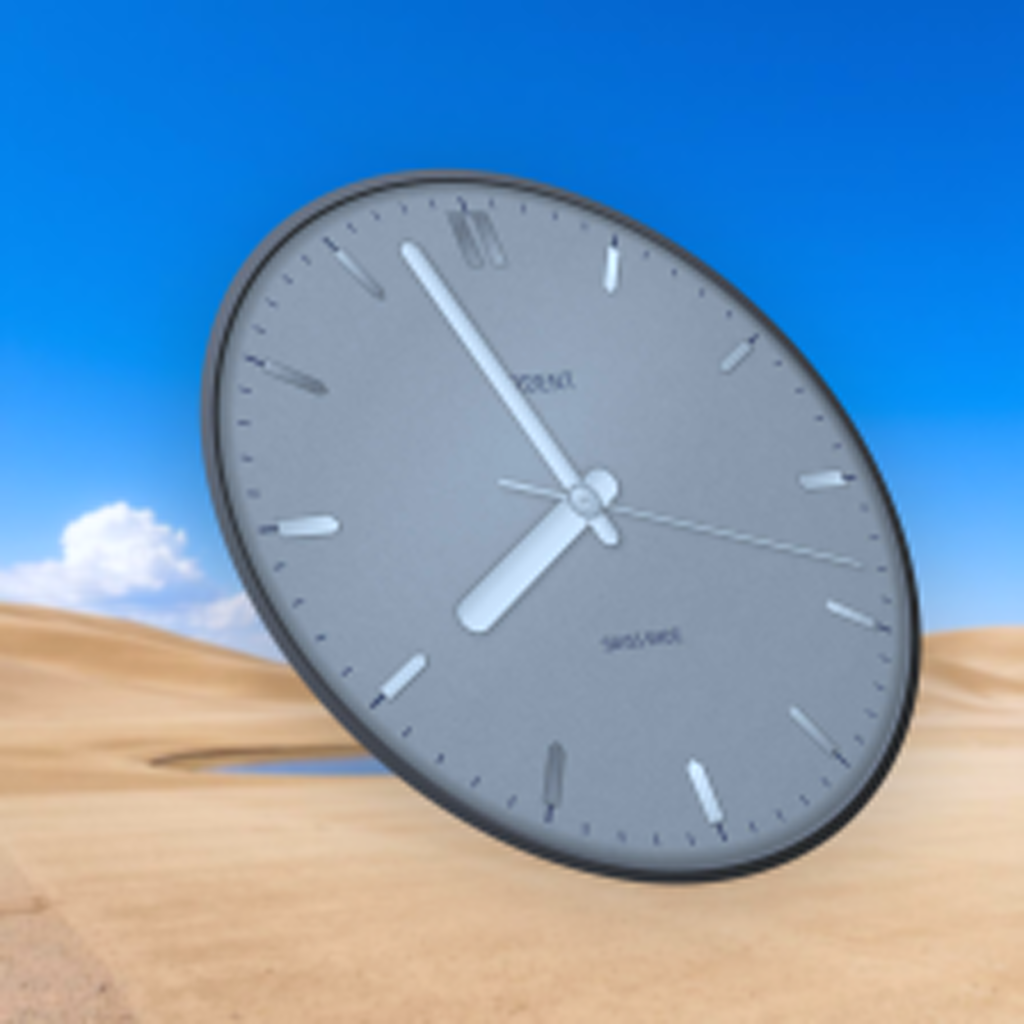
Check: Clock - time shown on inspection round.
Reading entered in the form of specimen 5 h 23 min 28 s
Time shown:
7 h 57 min 18 s
